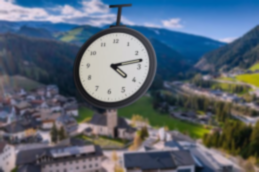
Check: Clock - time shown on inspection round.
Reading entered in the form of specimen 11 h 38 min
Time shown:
4 h 13 min
